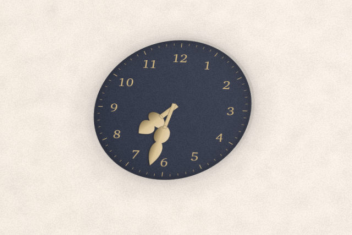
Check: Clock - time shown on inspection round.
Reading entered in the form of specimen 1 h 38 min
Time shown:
7 h 32 min
